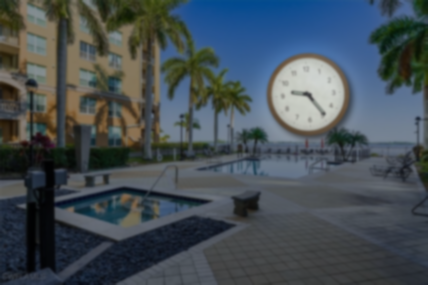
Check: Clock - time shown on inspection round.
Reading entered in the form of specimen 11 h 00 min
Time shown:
9 h 24 min
